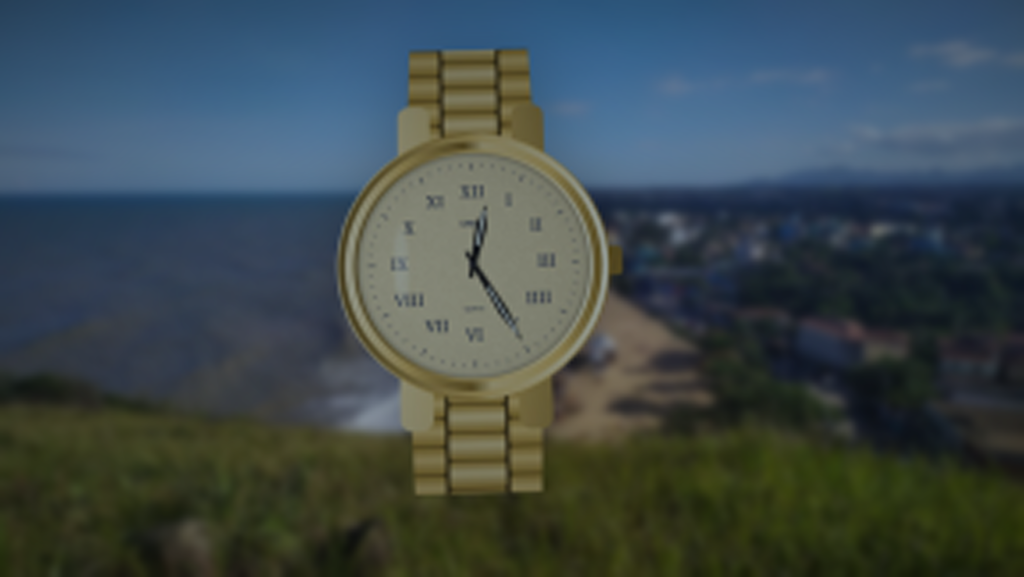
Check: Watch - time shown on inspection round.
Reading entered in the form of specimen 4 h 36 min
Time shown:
12 h 25 min
